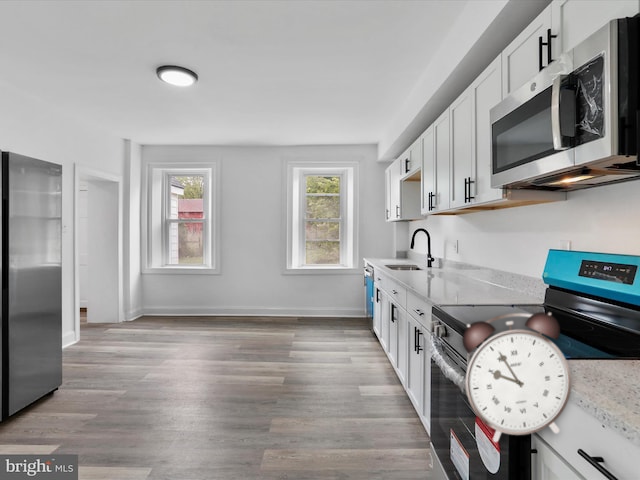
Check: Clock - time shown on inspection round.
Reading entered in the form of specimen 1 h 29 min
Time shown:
9 h 56 min
